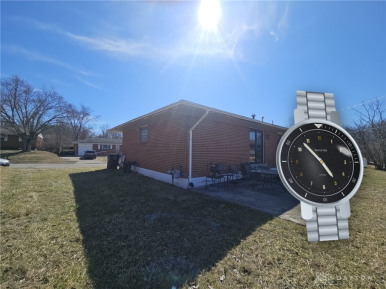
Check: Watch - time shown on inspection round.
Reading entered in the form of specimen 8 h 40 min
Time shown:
4 h 53 min
